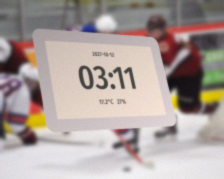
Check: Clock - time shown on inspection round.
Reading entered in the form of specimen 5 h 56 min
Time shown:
3 h 11 min
